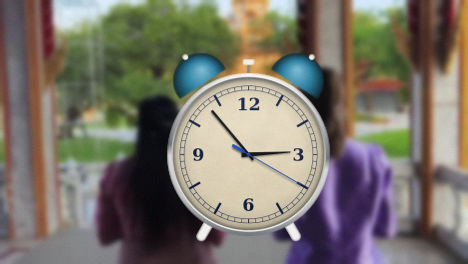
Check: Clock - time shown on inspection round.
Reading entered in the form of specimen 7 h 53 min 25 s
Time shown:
2 h 53 min 20 s
